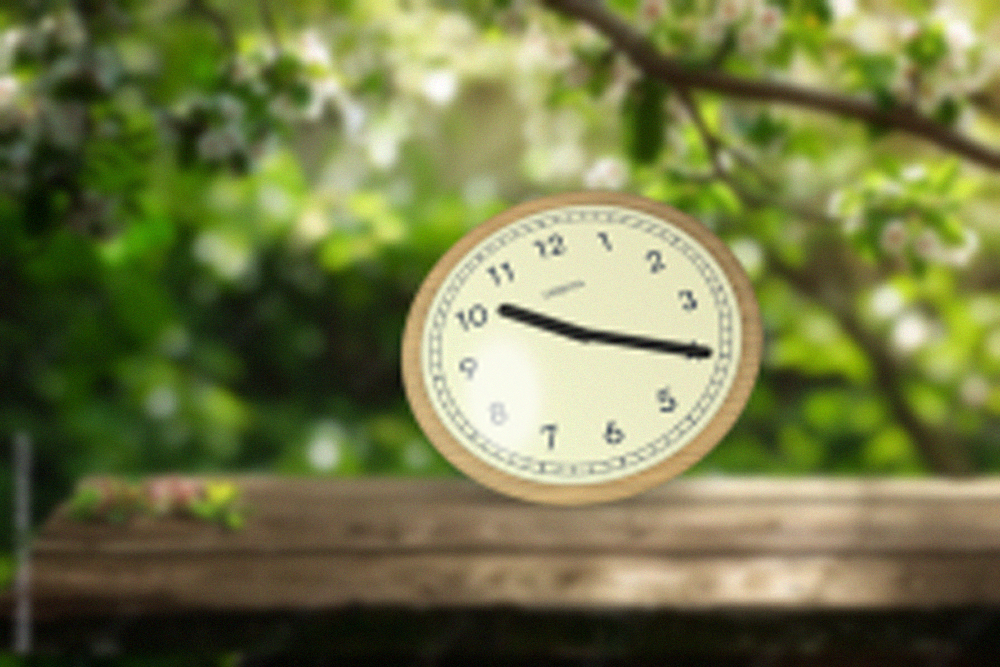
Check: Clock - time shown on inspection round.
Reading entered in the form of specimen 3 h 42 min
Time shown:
10 h 20 min
